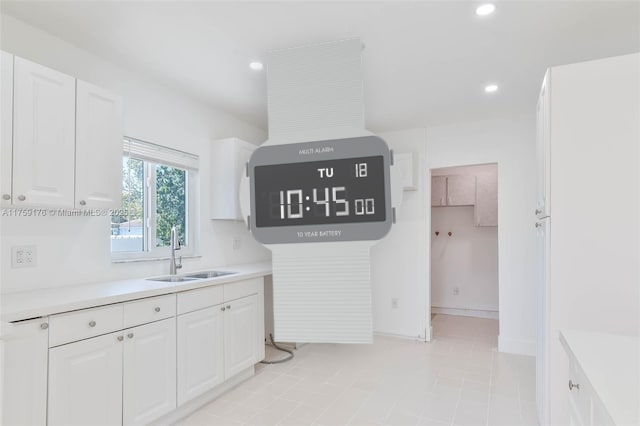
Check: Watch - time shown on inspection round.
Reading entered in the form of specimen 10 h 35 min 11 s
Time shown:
10 h 45 min 00 s
